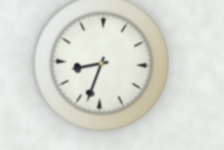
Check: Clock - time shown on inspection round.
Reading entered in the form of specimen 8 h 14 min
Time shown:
8 h 33 min
